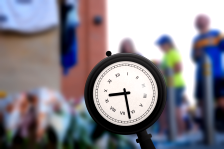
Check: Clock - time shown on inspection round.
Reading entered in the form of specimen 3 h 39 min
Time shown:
9 h 32 min
